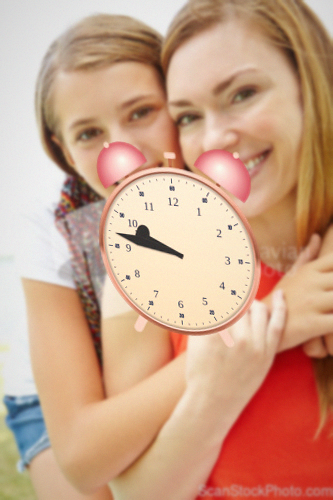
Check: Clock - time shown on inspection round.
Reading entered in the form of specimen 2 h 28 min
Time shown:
9 h 47 min
